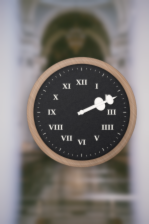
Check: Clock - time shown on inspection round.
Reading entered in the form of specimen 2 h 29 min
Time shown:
2 h 11 min
